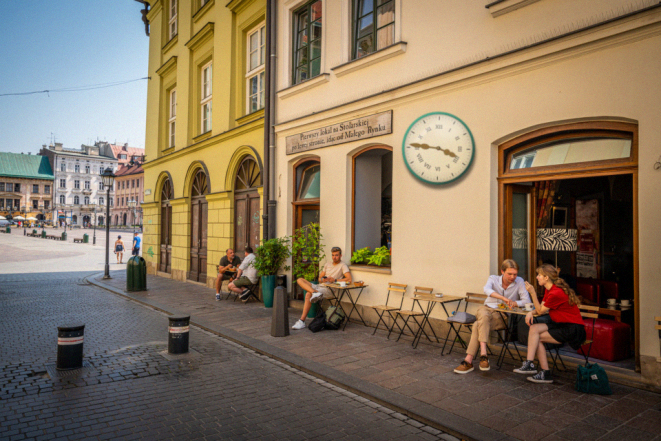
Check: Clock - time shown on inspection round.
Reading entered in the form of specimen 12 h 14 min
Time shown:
3 h 46 min
